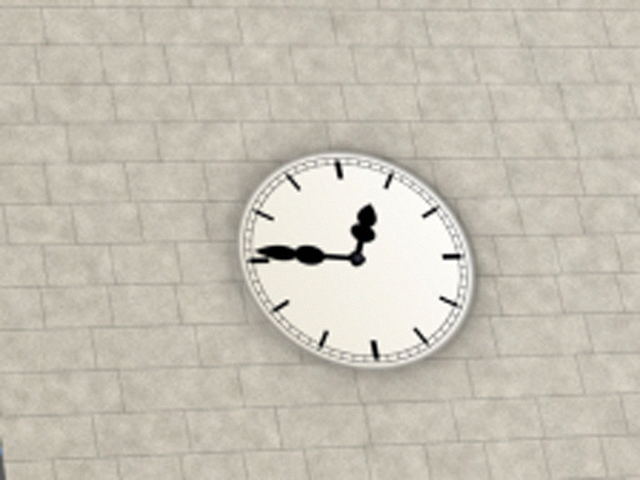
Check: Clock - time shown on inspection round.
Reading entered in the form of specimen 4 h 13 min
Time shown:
12 h 46 min
